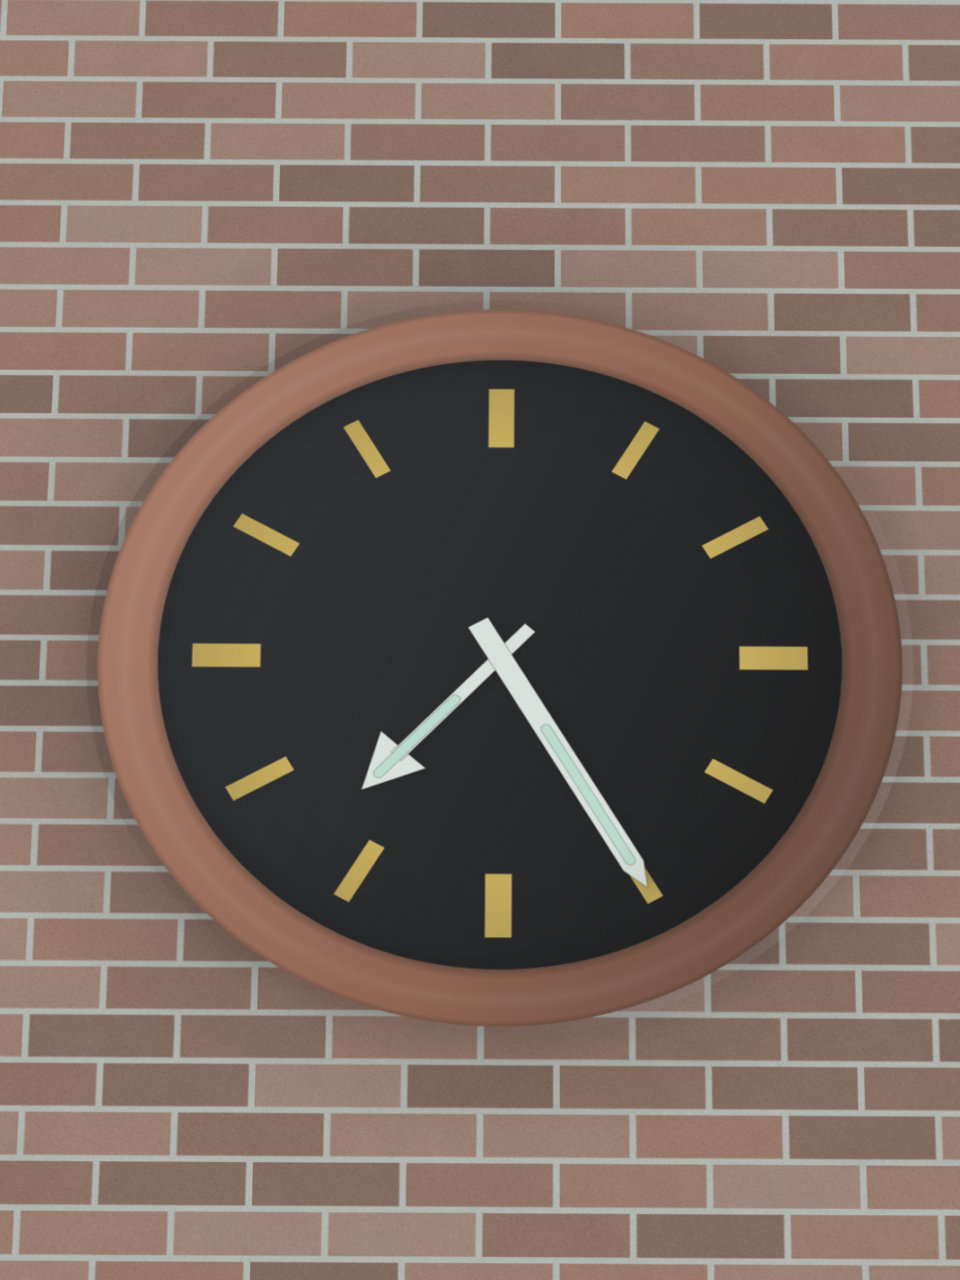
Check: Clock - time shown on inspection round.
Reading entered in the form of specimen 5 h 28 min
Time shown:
7 h 25 min
